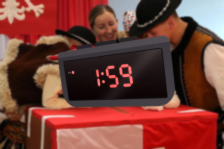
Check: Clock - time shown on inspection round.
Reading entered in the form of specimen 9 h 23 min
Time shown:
1 h 59 min
